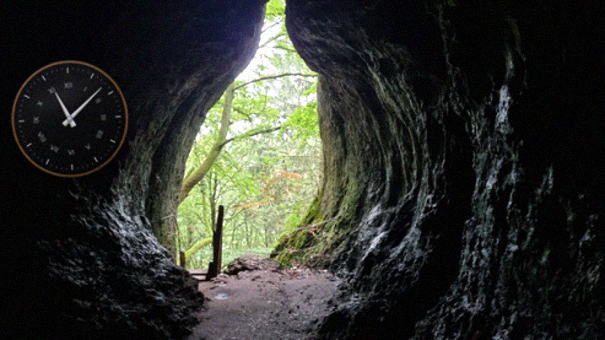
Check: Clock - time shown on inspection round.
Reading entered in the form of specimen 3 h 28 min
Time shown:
11 h 08 min
